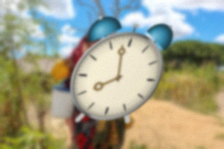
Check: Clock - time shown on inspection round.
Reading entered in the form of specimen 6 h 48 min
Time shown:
7 h 58 min
